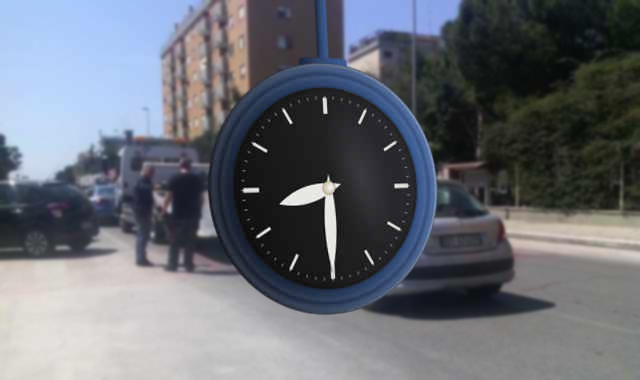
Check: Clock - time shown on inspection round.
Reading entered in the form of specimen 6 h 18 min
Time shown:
8 h 30 min
